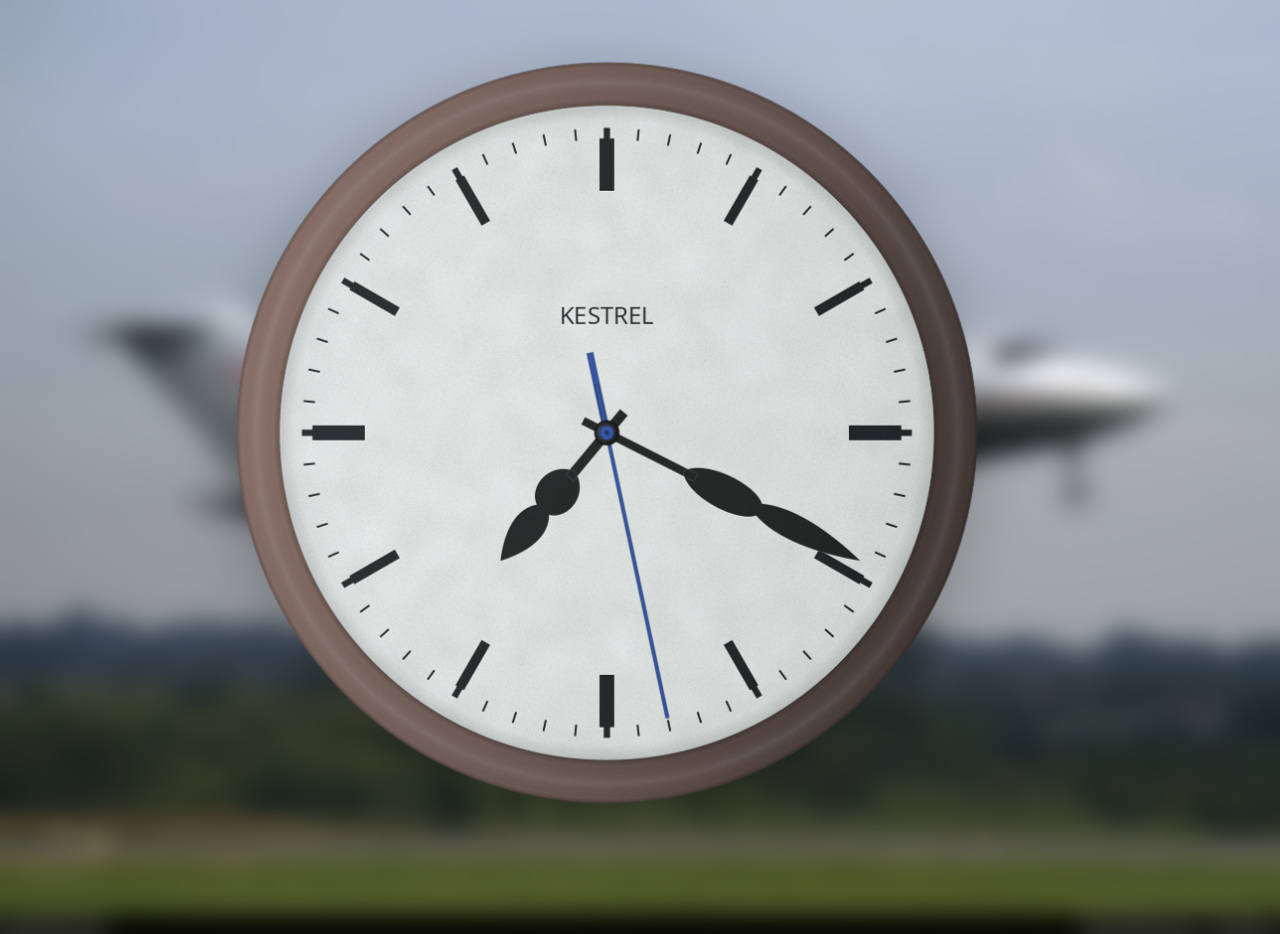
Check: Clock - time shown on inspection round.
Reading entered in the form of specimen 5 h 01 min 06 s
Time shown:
7 h 19 min 28 s
